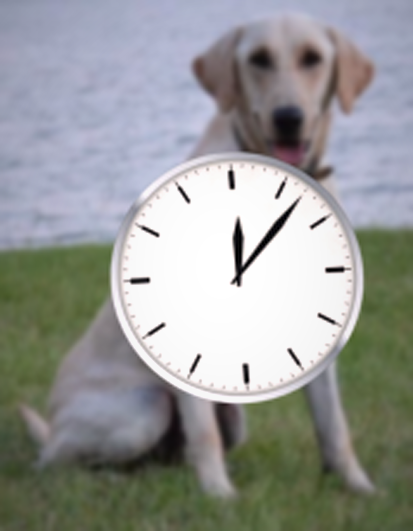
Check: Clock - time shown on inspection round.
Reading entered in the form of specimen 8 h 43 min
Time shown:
12 h 07 min
